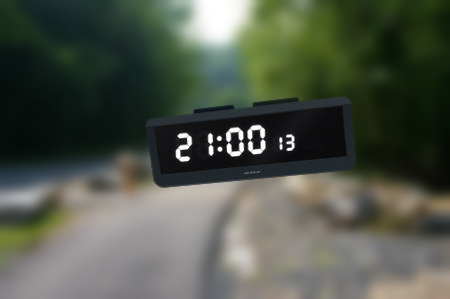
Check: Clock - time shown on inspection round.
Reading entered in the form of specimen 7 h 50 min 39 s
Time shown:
21 h 00 min 13 s
